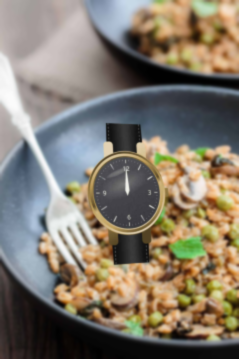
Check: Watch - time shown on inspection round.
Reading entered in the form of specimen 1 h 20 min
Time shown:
12 h 00 min
